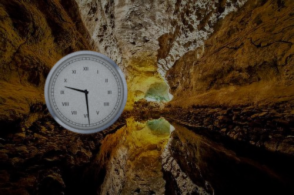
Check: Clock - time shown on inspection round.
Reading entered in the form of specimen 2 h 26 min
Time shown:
9 h 29 min
